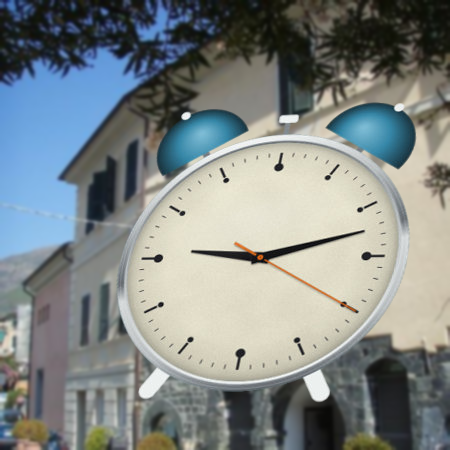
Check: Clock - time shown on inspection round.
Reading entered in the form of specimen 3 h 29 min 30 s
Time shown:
9 h 12 min 20 s
